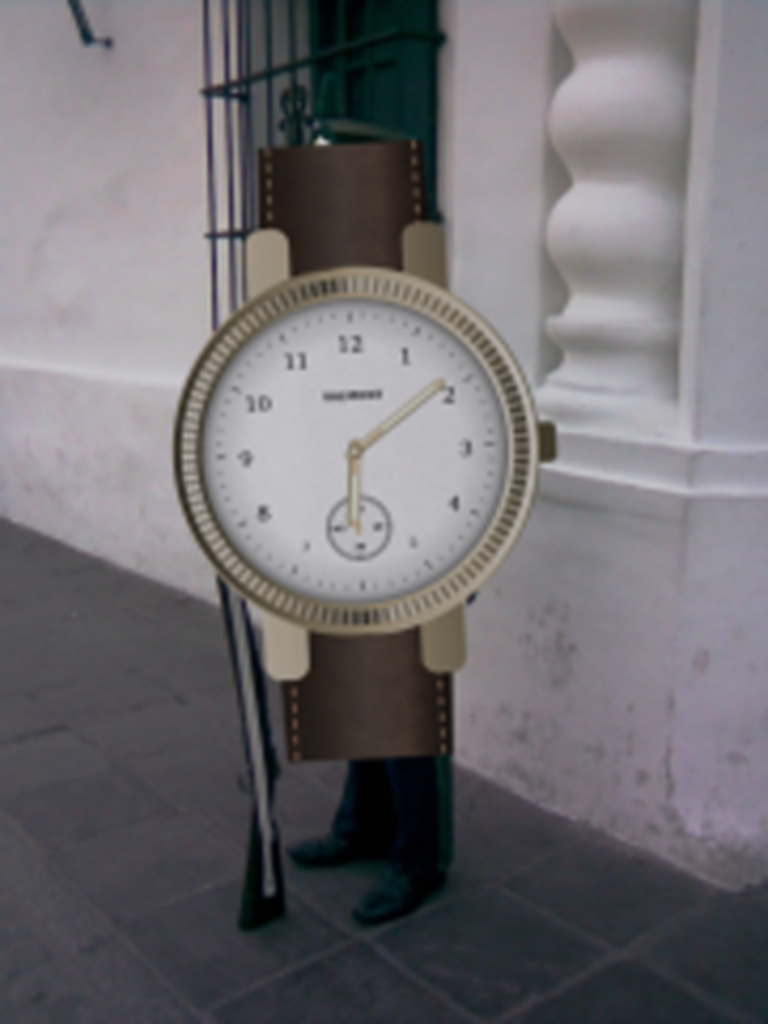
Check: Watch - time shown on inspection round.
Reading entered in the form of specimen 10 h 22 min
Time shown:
6 h 09 min
